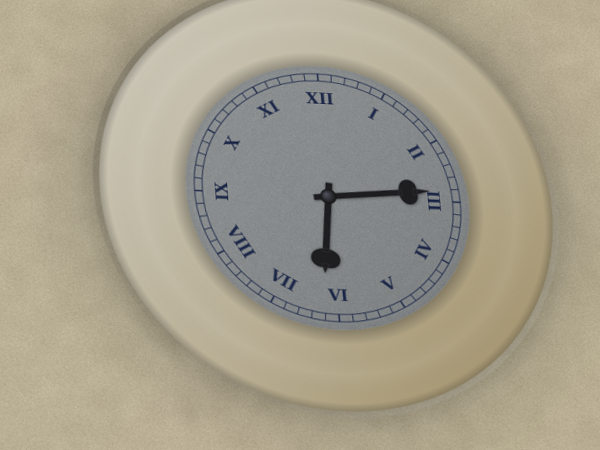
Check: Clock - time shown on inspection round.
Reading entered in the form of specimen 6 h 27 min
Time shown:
6 h 14 min
